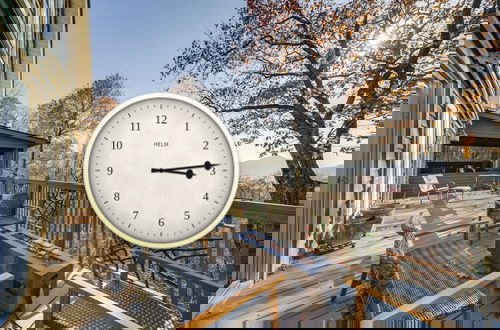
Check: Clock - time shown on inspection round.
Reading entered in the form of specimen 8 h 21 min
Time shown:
3 h 14 min
